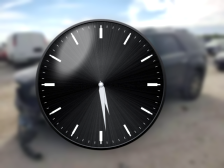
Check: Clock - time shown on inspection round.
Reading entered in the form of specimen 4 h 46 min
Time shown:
5 h 29 min
